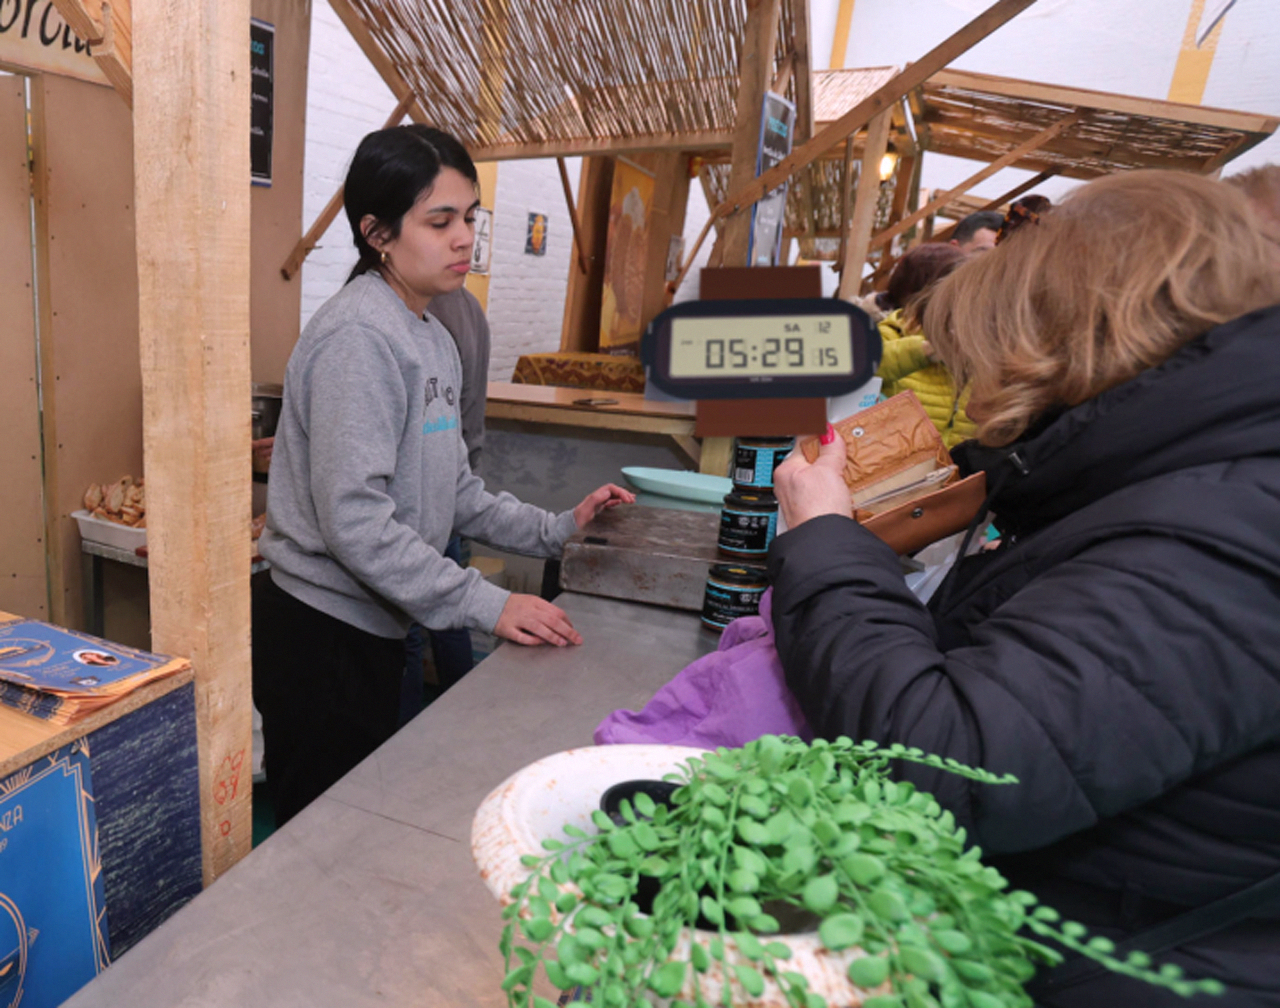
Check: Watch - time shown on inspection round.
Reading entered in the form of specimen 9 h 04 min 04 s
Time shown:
5 h 29 min 15 s
